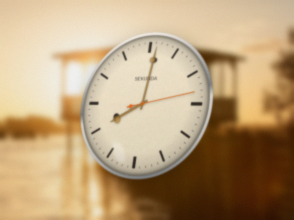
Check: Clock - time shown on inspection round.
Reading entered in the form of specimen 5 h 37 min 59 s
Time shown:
8 h 01 min 13 s
